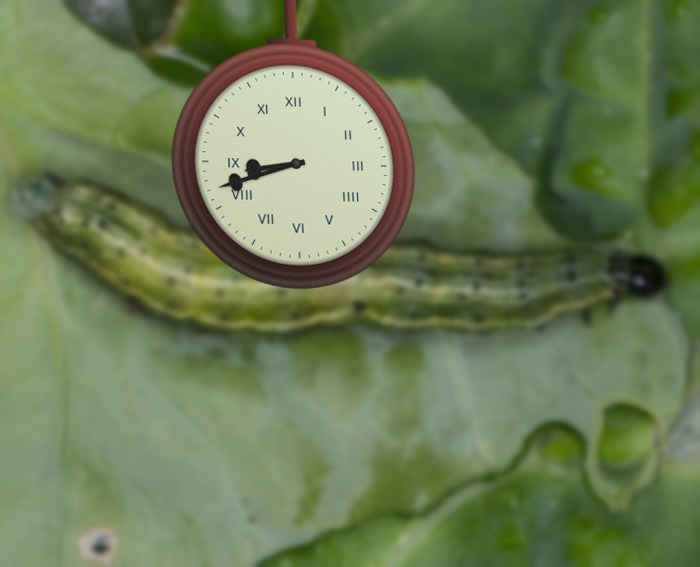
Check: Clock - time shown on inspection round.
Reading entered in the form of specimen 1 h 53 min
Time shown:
8 h 42 min
